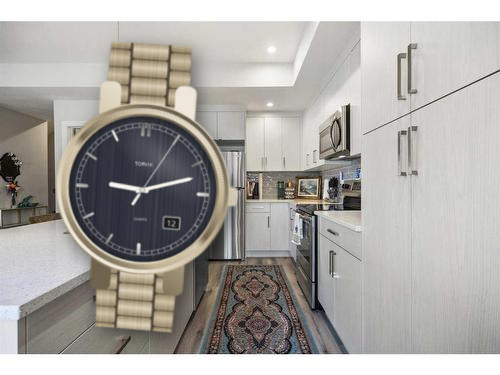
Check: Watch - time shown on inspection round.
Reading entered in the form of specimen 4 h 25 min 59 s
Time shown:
9 h 12 min 05 s
